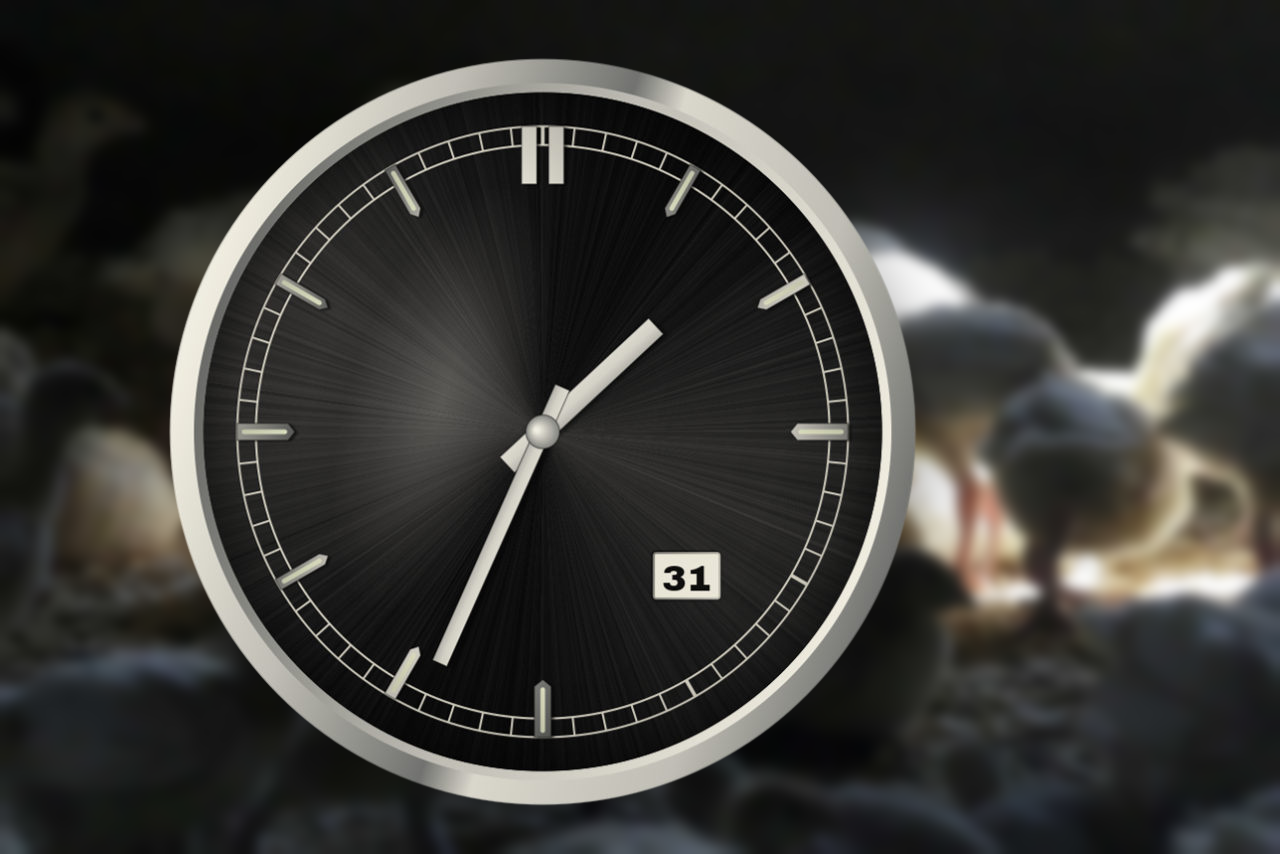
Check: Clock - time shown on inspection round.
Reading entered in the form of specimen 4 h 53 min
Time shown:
1 h 34 min
